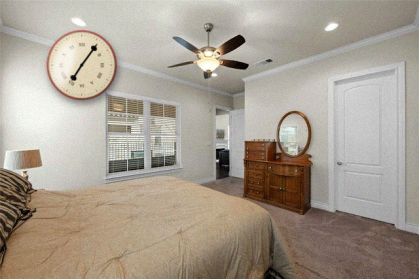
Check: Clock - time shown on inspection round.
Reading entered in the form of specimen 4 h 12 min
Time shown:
7 h 06 min
